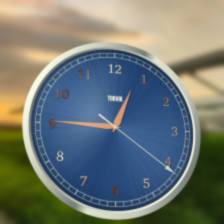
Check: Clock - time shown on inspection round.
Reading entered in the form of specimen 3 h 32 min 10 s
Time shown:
12 h 45 min 21 s
